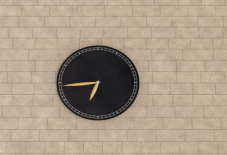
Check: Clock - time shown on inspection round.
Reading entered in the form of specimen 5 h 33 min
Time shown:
6 h 44 min
